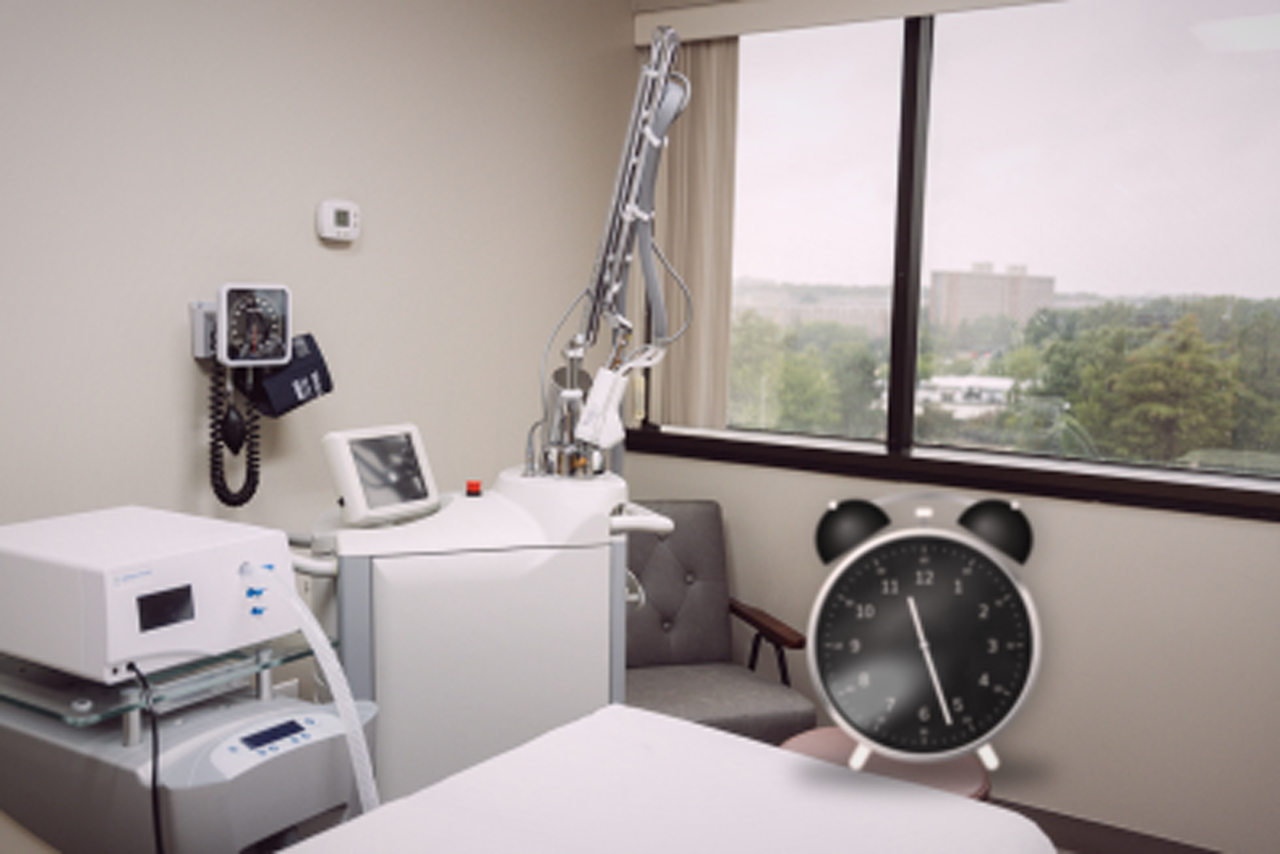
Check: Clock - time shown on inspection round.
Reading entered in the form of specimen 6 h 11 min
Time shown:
11 h 27 min
